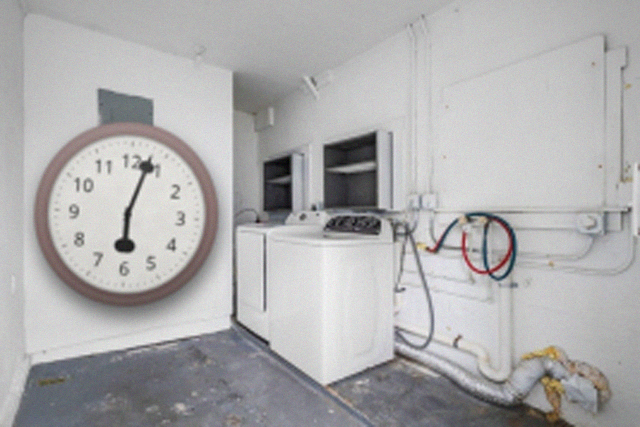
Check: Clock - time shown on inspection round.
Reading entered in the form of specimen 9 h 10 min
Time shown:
6 h 03 min
